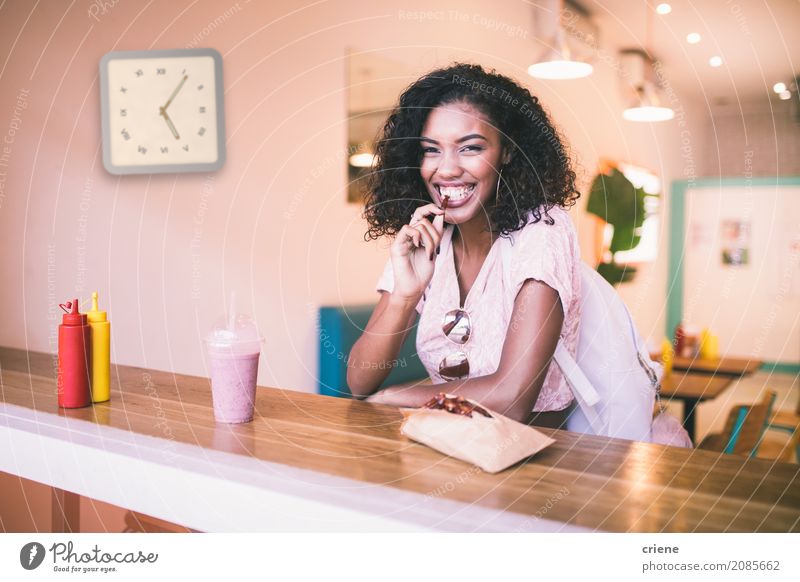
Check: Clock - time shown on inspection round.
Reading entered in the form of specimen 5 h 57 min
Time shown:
5 h 06 min
